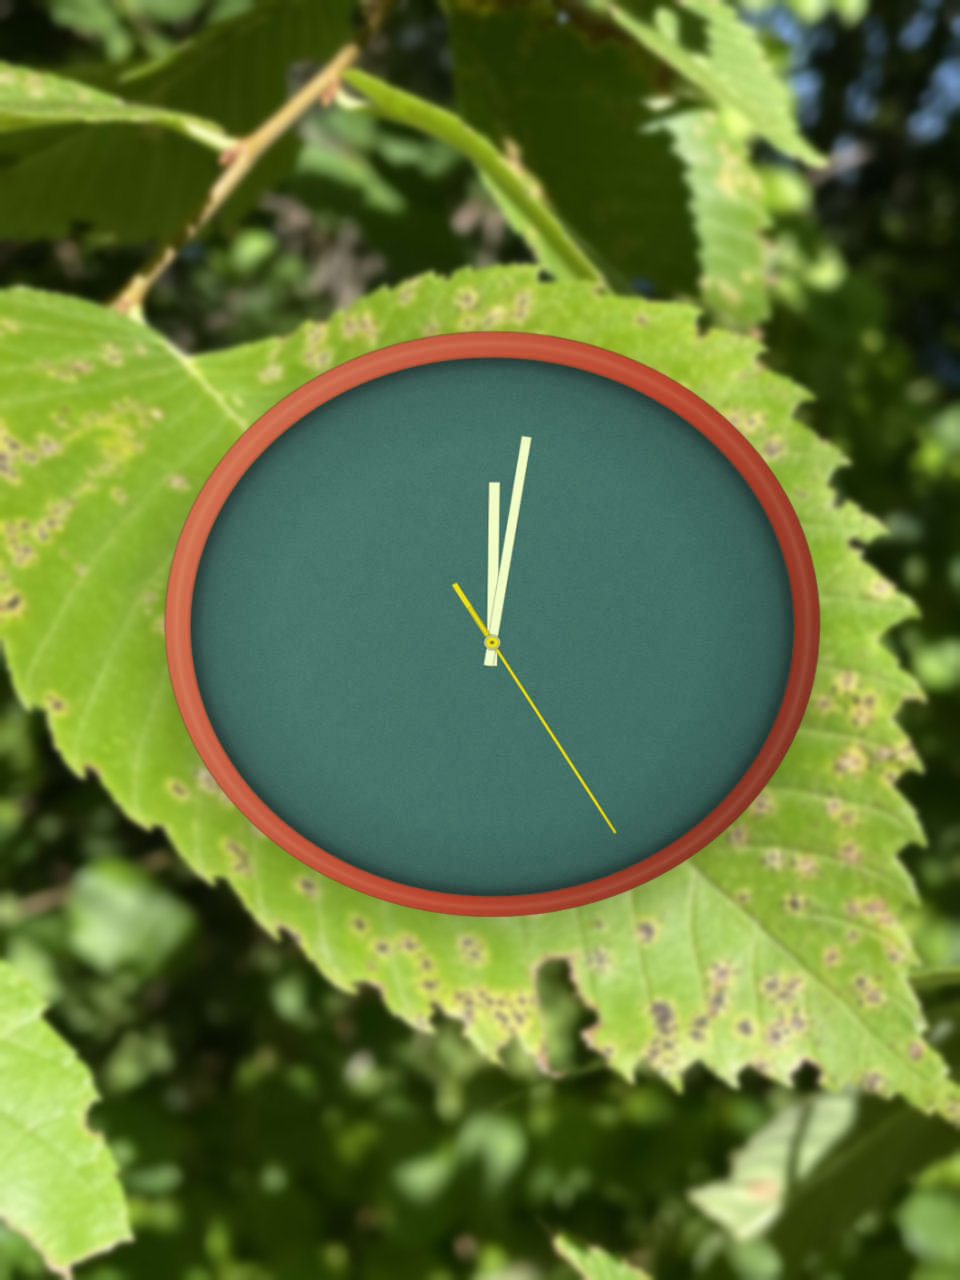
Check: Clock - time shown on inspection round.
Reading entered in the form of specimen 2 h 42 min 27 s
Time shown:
12 h 01 min 25 s
